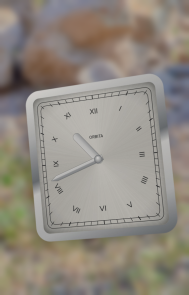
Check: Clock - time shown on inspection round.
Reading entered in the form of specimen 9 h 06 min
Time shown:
10 h 42 min
